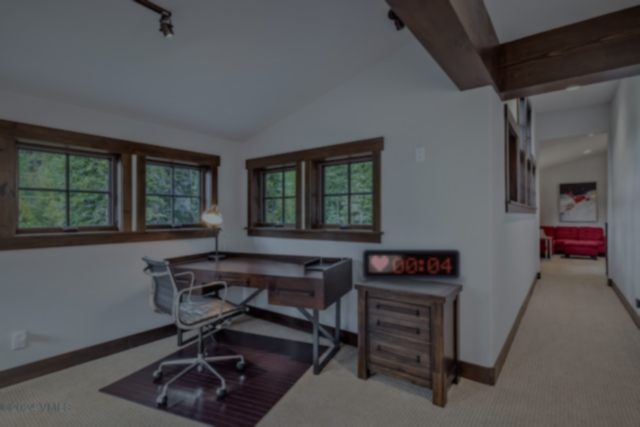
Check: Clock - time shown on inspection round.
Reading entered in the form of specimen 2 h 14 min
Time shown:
0 h 04 min
